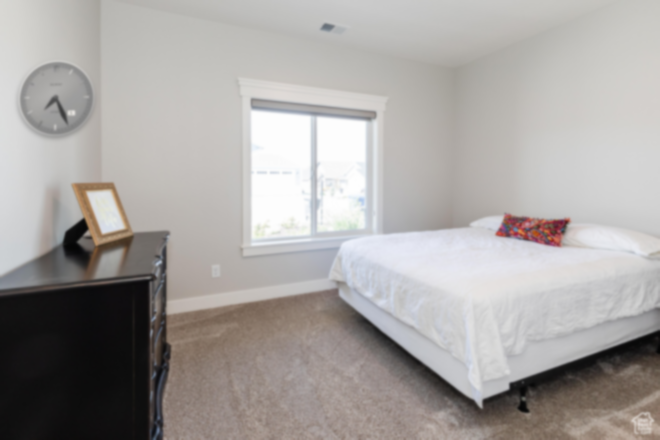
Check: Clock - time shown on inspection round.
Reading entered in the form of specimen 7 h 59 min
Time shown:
7 h 26 min
